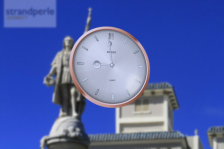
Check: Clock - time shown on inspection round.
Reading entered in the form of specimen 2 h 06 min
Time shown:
8 h 59 min
